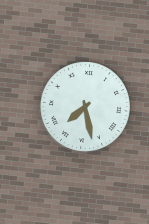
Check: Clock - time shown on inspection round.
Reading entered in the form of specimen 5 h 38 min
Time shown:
7 h 27 min
